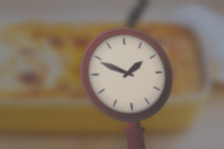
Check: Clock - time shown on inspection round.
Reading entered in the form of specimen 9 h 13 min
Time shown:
1 h 49 min
